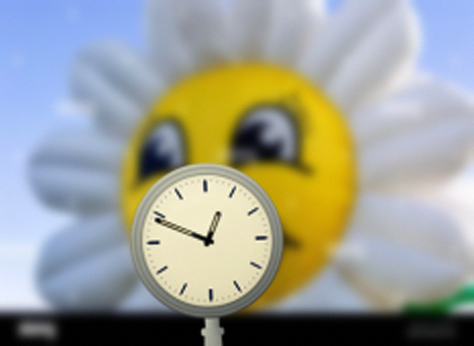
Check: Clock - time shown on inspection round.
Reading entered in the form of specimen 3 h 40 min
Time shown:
12 h 49 min
